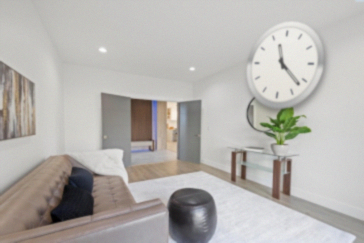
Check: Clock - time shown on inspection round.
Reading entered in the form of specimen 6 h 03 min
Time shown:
11 h 22 min
